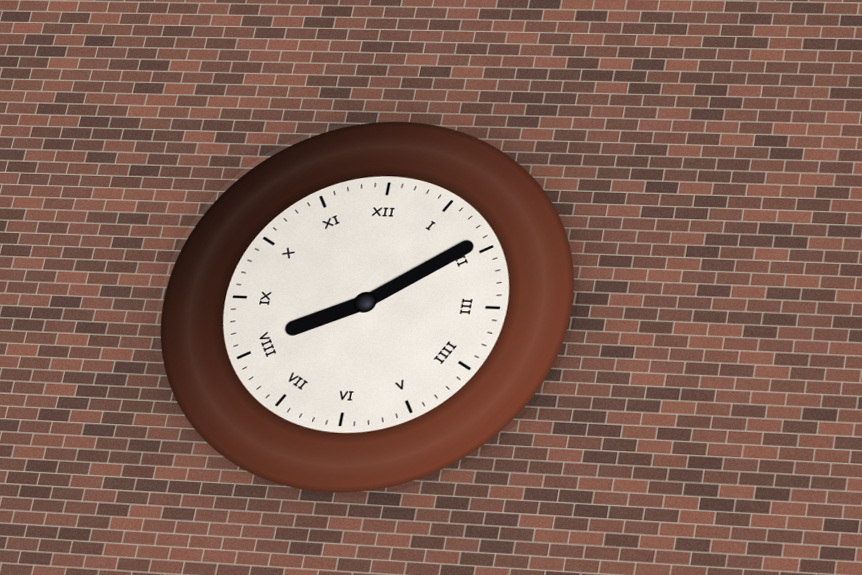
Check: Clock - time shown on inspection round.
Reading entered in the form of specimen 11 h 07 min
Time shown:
8 h 09 min
